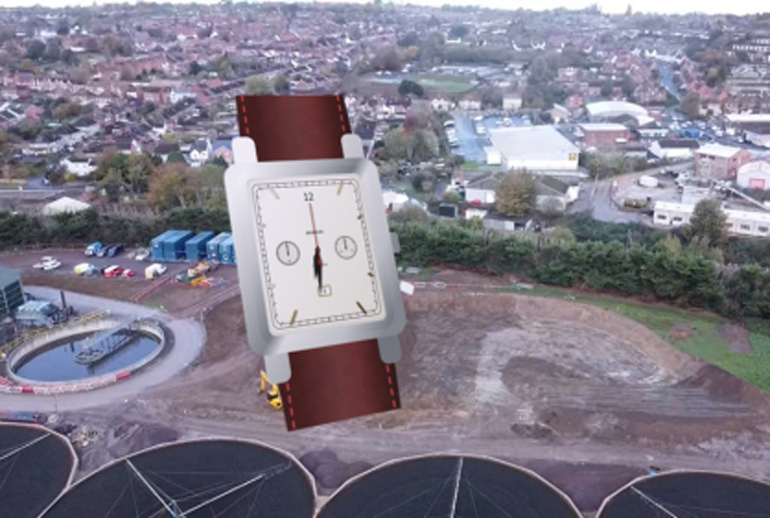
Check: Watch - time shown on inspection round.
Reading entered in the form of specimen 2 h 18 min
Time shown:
6 h 31 min
